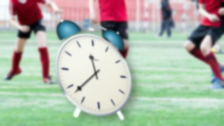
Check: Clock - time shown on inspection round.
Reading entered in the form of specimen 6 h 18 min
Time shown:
11 h 38 min
